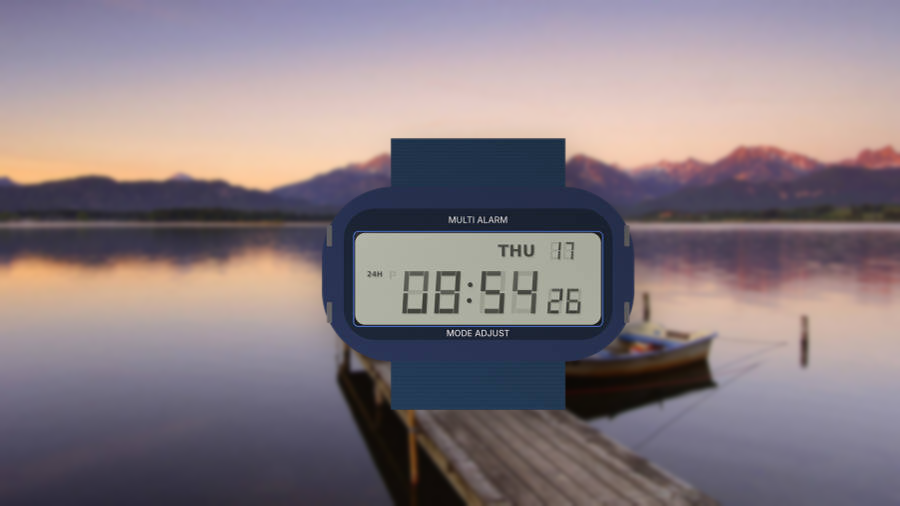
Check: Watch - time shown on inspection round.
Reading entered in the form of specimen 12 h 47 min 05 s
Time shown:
8 h 54 min 26 s
